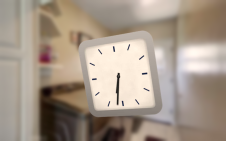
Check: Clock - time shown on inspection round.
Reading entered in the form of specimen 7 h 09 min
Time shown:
6 h 32 min
